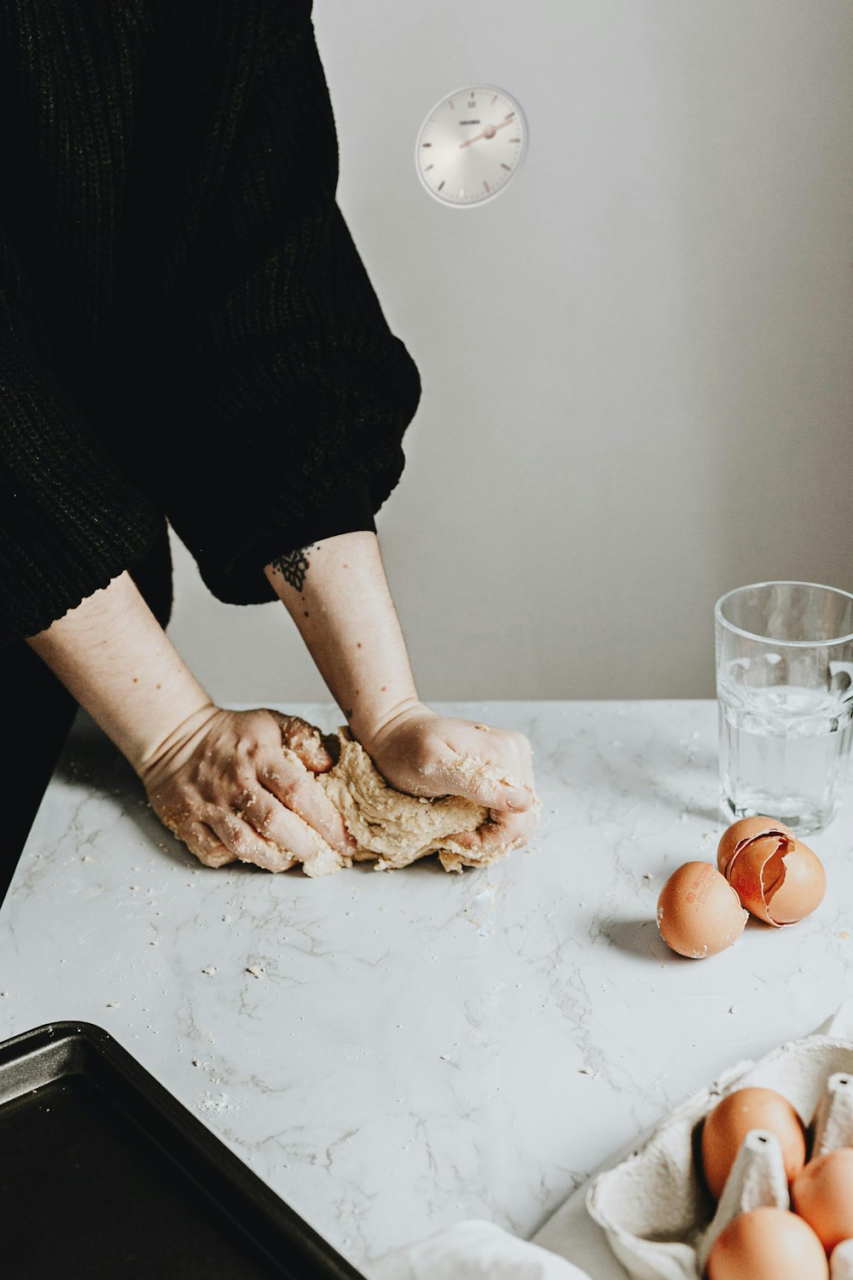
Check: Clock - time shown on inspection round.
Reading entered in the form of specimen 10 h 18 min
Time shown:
2 h 11 min
